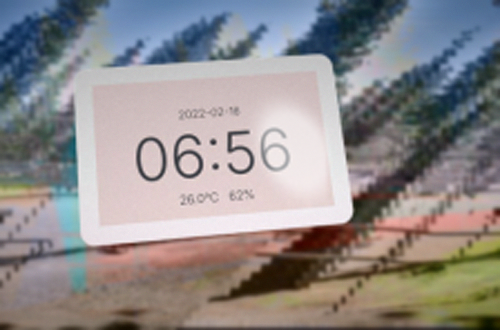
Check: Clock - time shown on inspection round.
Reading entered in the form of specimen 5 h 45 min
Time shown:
6 h 56 min
